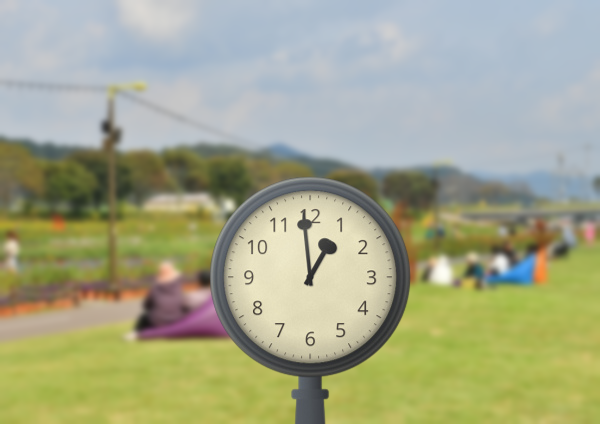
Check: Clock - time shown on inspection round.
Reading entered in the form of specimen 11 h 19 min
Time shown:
12 h 59 min
